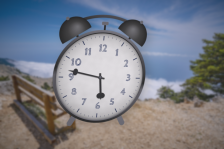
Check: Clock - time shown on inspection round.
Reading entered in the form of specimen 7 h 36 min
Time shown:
5 h 47 min
